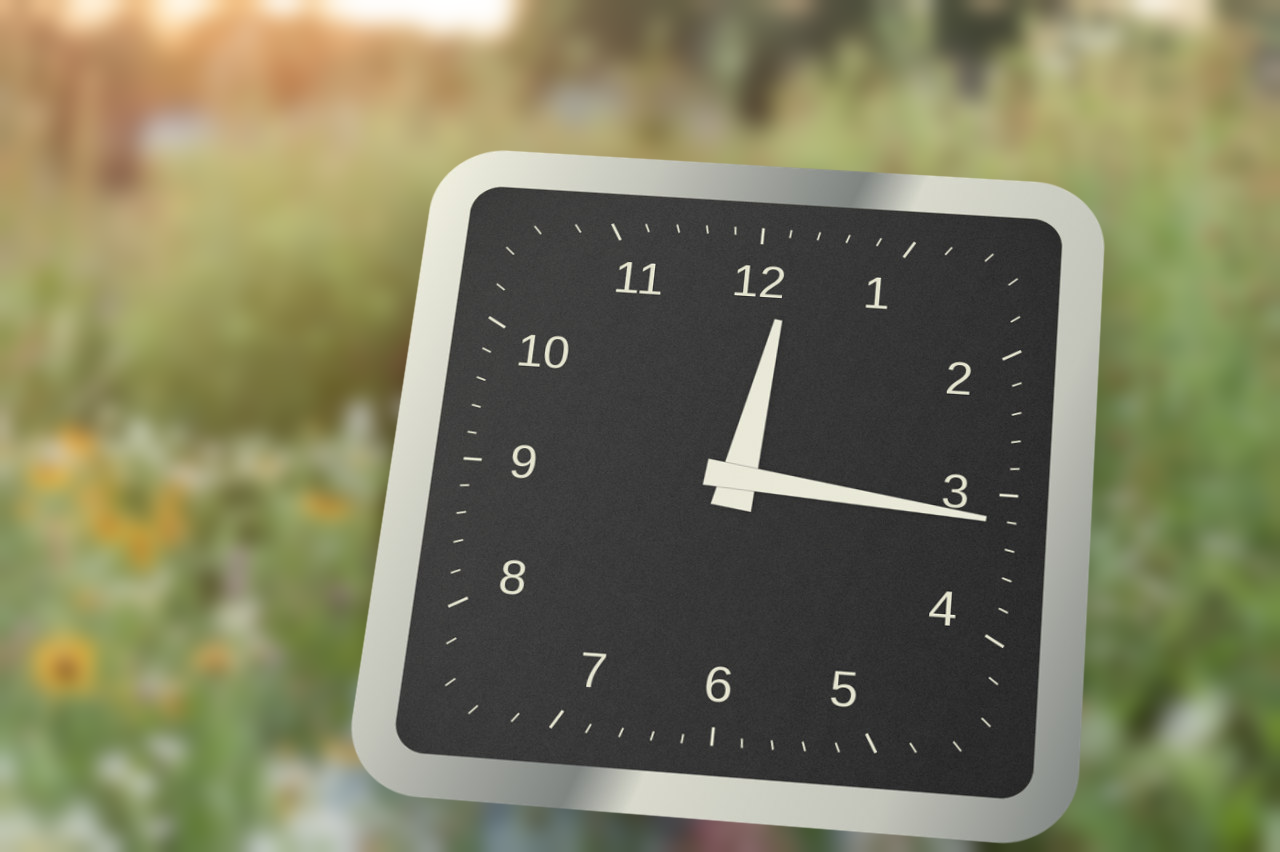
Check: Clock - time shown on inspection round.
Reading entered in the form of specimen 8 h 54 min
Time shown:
12 h 16 min
